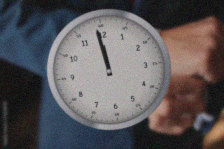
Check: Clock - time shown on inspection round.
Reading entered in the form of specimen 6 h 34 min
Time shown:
11 h 59 min
